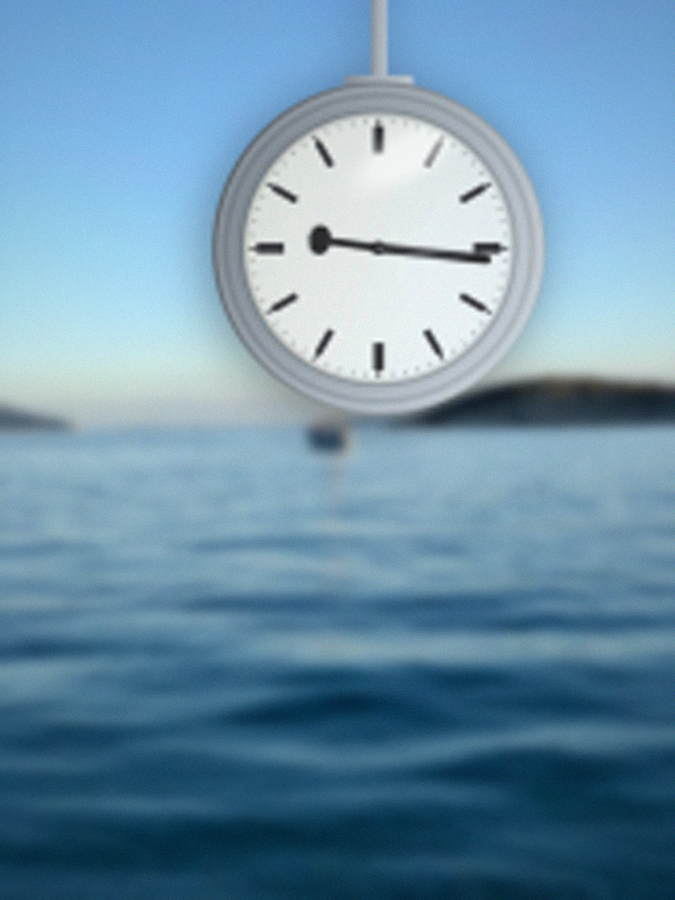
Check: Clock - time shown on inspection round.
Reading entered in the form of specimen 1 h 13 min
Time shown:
9 h 16 min
